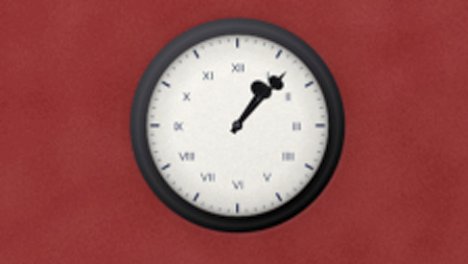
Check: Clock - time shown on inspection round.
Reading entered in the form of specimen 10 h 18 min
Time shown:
1 h 07 min
